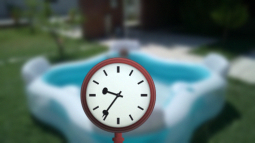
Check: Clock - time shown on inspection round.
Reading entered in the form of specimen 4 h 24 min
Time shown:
9 h 36 min
